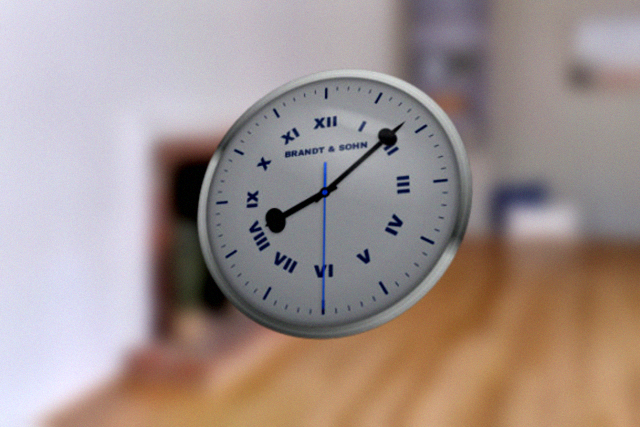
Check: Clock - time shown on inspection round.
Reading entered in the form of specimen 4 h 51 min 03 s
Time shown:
8 h 08 min 30 s
